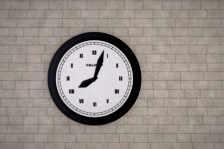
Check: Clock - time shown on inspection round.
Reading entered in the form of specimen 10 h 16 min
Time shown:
8 h 03 min
